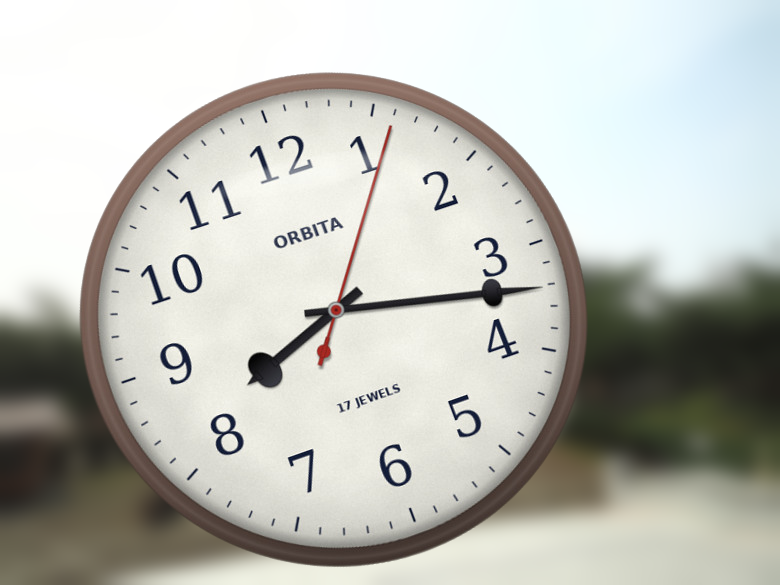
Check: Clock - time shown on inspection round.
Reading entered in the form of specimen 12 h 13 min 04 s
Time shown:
8 h 17 min 06 s
